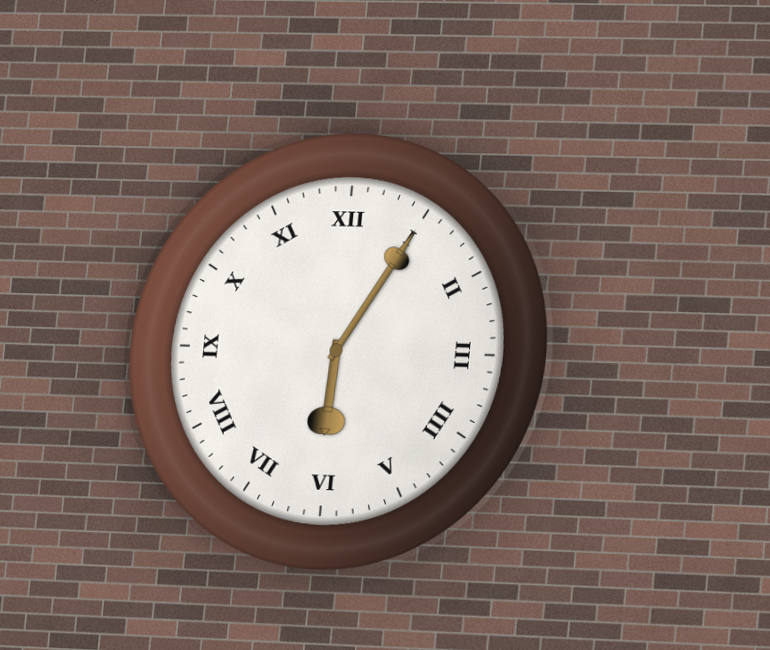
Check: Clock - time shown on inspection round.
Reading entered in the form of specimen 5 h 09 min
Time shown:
6 h 05 min
